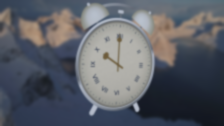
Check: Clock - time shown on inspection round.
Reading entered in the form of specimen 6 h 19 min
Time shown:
10 h 00 min
